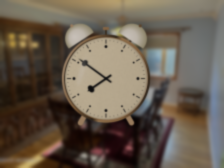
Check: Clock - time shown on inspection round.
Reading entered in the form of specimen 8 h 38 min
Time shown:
7 h 51 min
